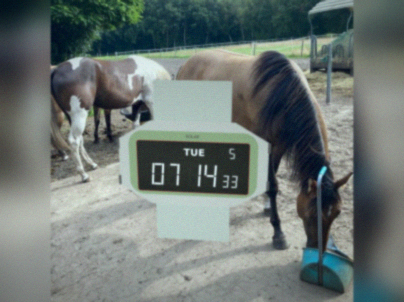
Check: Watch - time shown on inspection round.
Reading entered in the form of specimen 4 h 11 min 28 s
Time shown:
7 h 14 min 33 s
